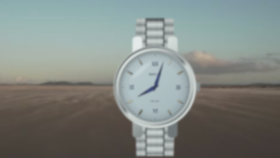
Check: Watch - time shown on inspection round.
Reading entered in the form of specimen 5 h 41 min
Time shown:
8 h 03 min
